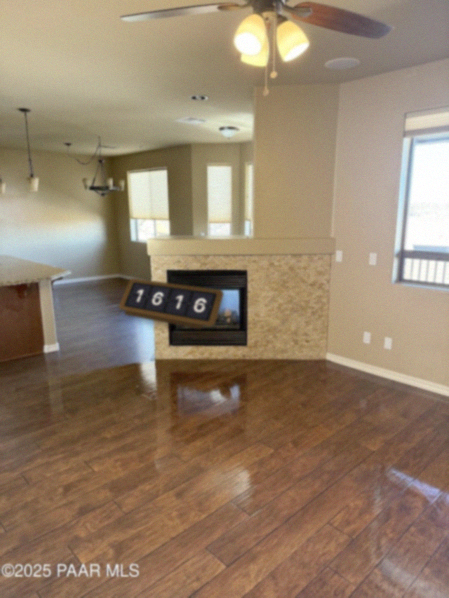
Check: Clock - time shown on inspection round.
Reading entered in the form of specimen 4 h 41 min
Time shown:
16 h 16 min
